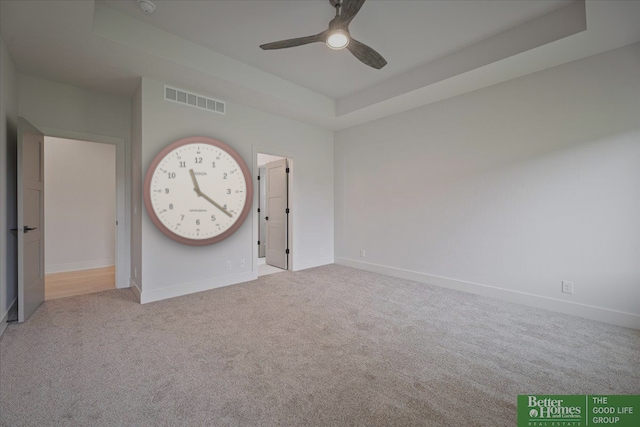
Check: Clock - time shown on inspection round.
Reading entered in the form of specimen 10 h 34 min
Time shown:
11 h 21 min
